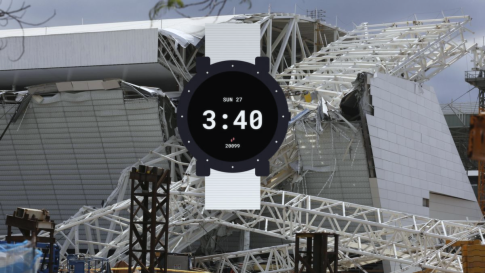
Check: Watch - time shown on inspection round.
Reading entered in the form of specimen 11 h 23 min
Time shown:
3 h 40 min
